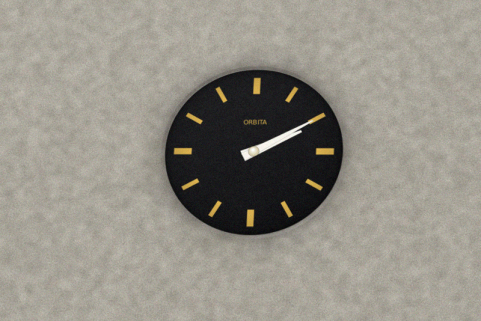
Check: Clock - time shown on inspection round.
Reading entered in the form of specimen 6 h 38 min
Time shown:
2 h 10 min
